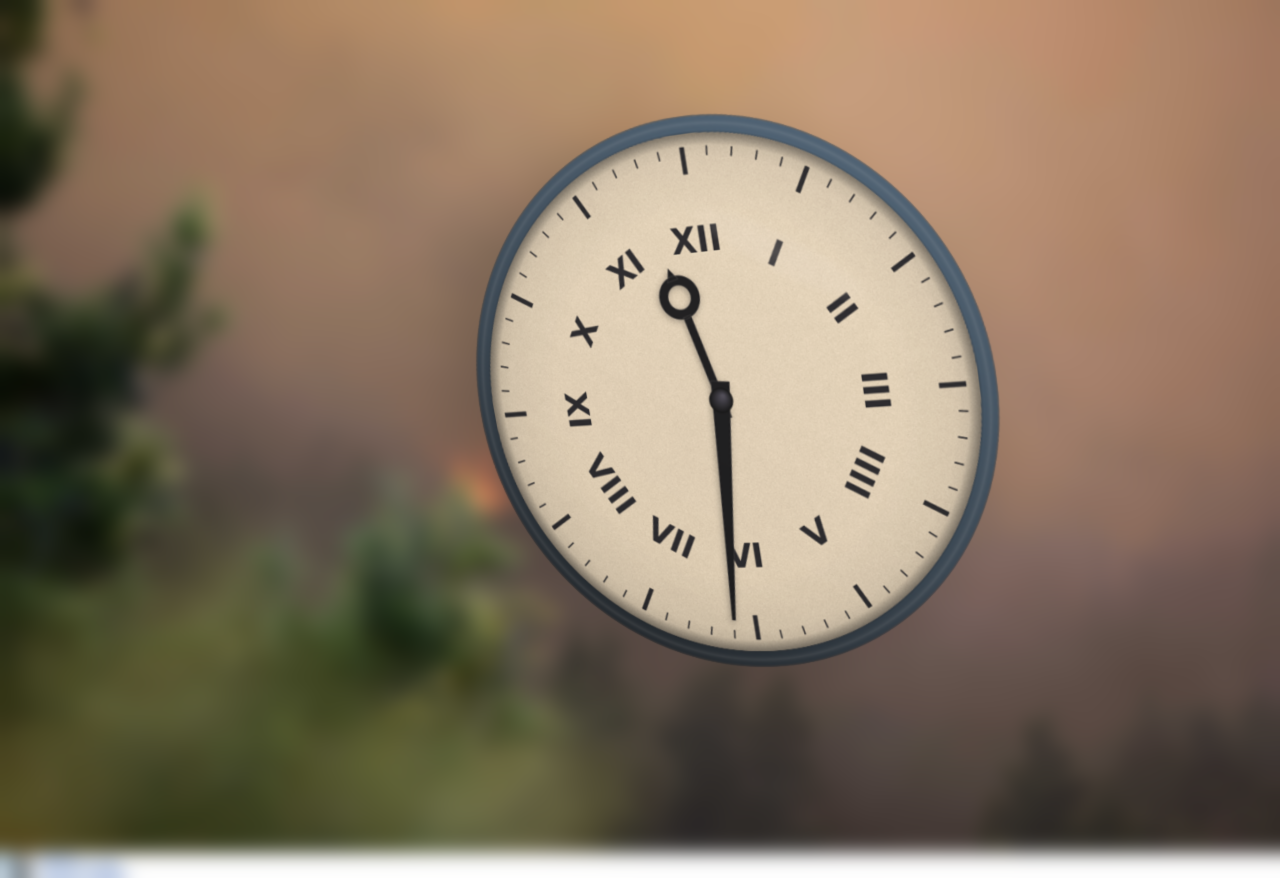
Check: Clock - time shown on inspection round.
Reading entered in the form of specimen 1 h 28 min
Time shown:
11 h 31 min
